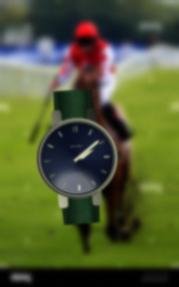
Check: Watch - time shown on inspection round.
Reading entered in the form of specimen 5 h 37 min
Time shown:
2 h 09 min
